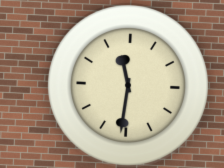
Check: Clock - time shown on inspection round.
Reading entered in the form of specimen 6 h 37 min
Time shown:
11 h 31 min
